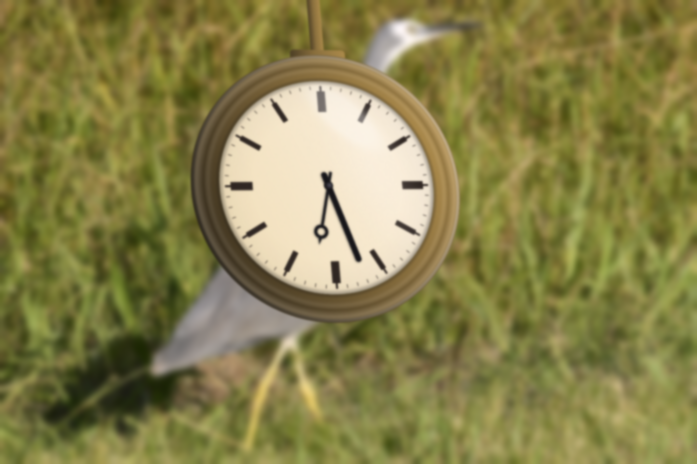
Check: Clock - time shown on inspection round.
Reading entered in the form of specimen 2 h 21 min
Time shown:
6 h 27 min
